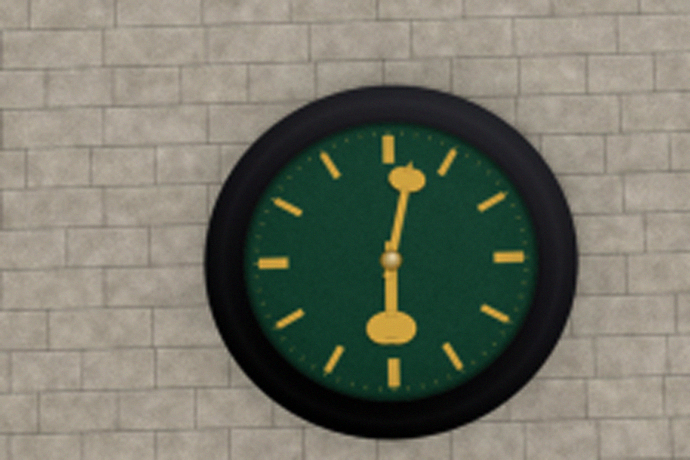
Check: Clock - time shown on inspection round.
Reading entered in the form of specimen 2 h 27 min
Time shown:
6 h 02 min
